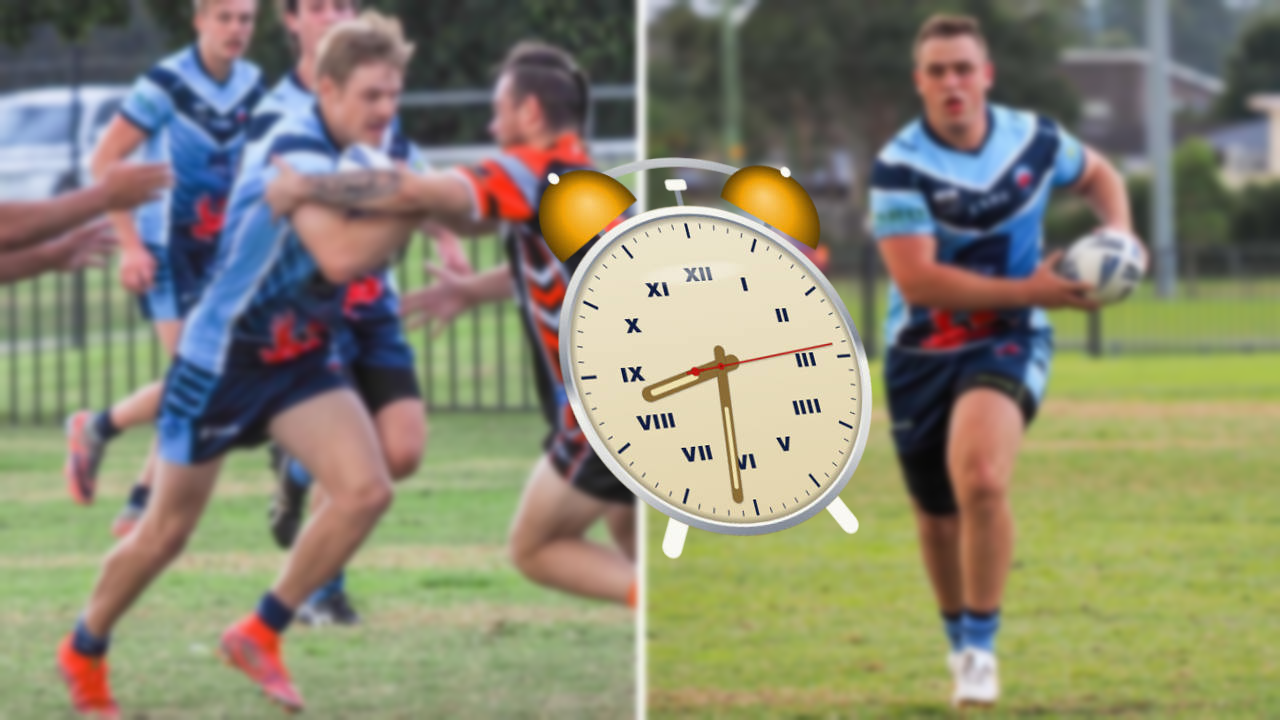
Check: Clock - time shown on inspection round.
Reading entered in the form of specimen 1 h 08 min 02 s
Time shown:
8 h 31 min 14 s
